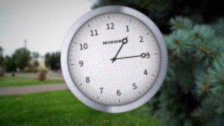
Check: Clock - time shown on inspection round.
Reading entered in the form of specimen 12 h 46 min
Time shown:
1 h 15 min
